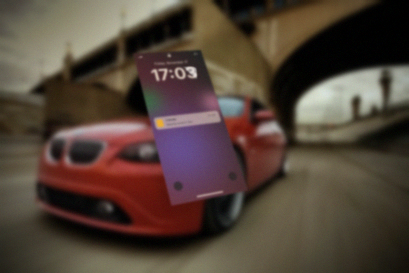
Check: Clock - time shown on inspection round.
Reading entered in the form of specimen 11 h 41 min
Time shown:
17 h 03 min
